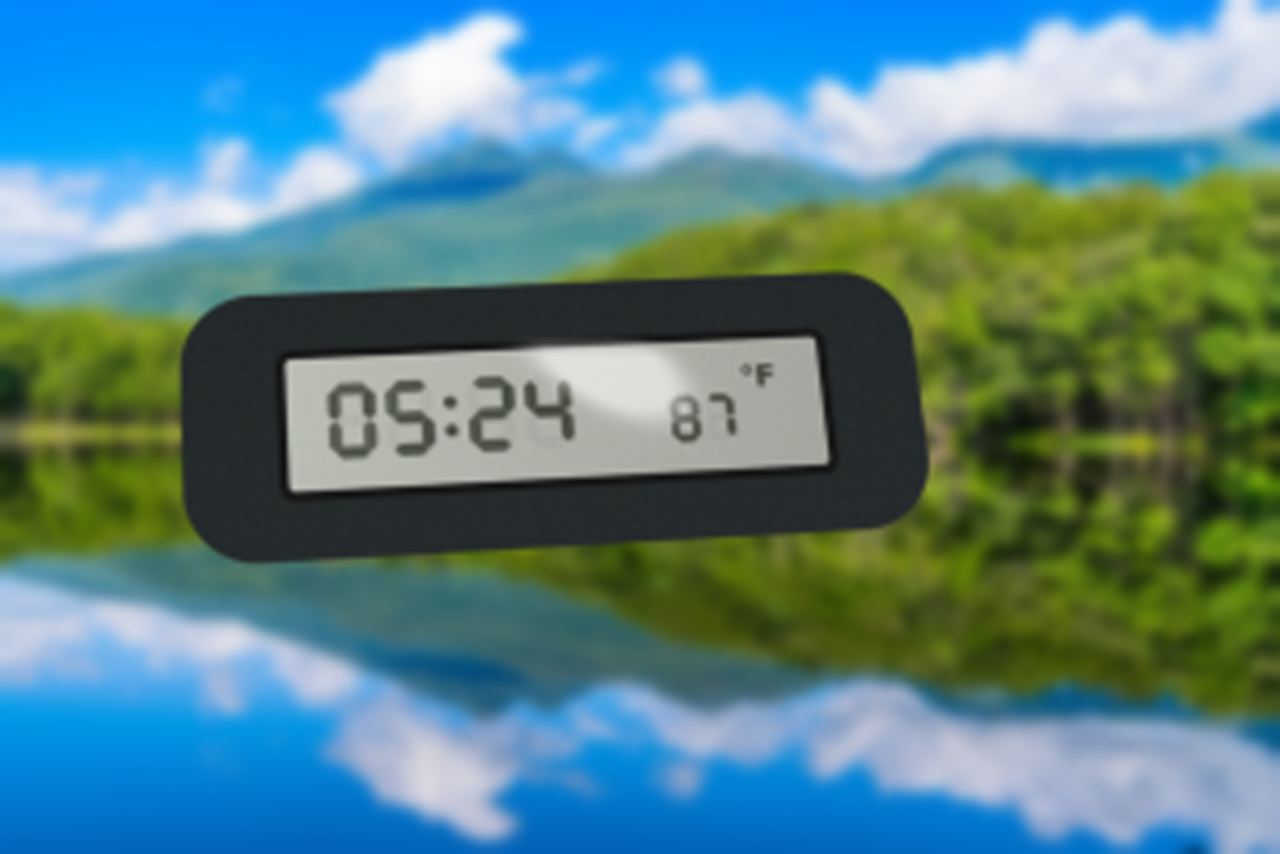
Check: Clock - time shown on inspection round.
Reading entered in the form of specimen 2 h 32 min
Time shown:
5 h 24 min
